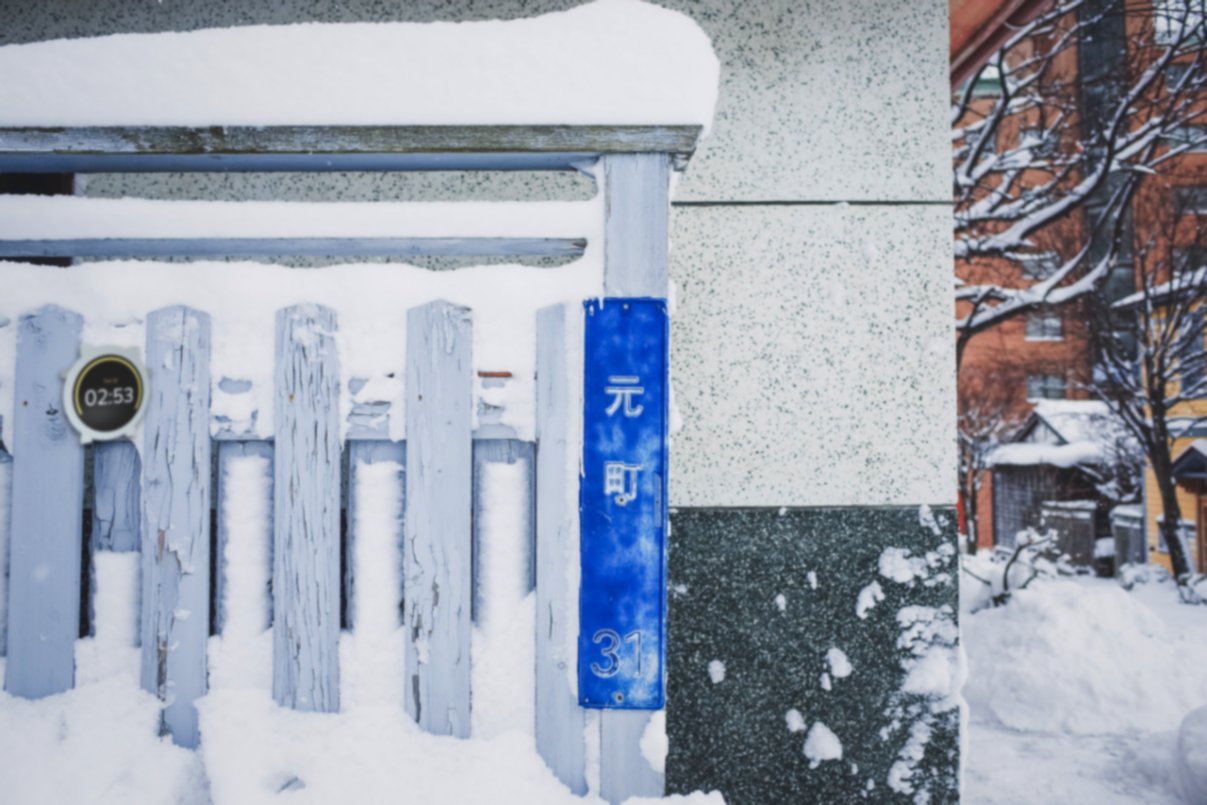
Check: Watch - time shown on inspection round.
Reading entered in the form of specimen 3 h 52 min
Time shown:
2 h 53 min
